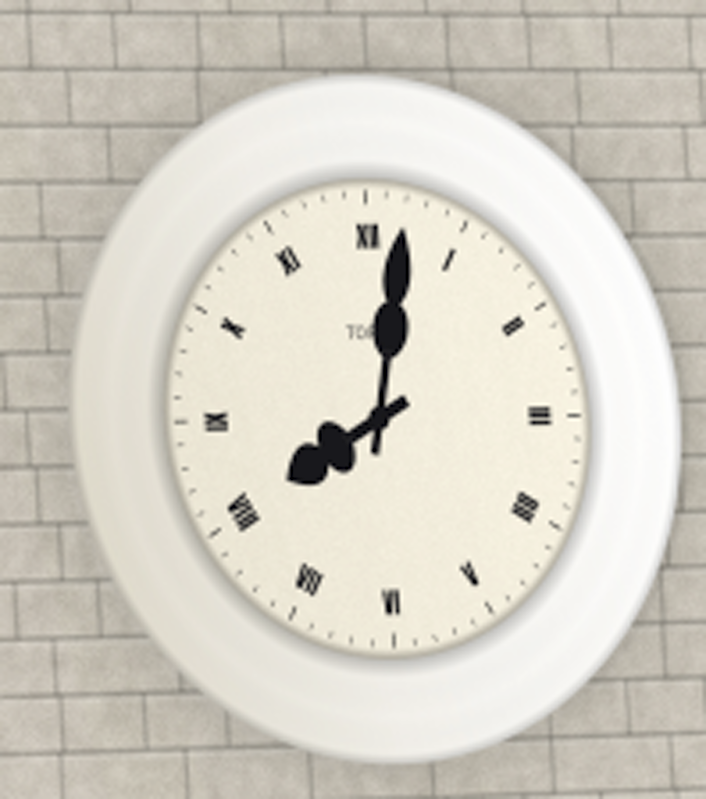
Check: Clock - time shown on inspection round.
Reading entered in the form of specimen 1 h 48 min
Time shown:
8 h 02 min
